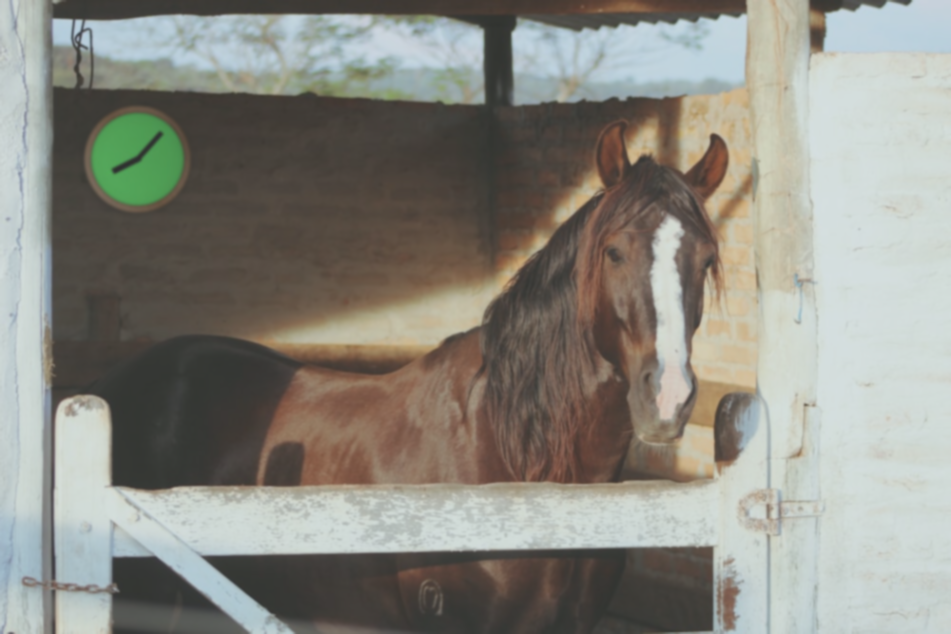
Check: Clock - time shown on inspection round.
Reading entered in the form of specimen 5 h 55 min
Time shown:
8 h 07 min
